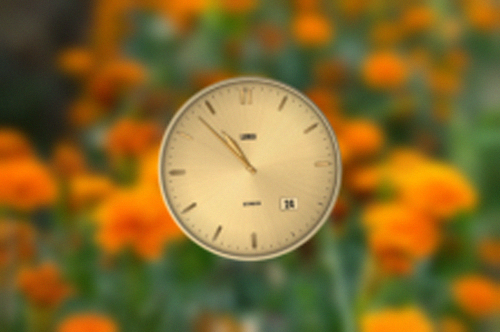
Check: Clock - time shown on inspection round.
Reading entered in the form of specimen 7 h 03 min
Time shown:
10 h 53 min
